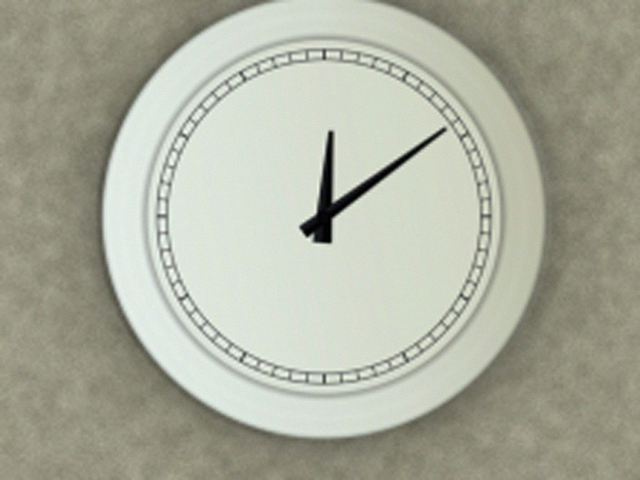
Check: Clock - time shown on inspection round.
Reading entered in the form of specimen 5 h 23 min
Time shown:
12 h 09 min
